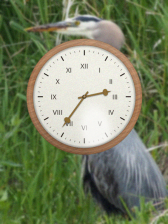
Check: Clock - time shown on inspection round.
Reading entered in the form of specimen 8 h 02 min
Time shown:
2 h 36 min
